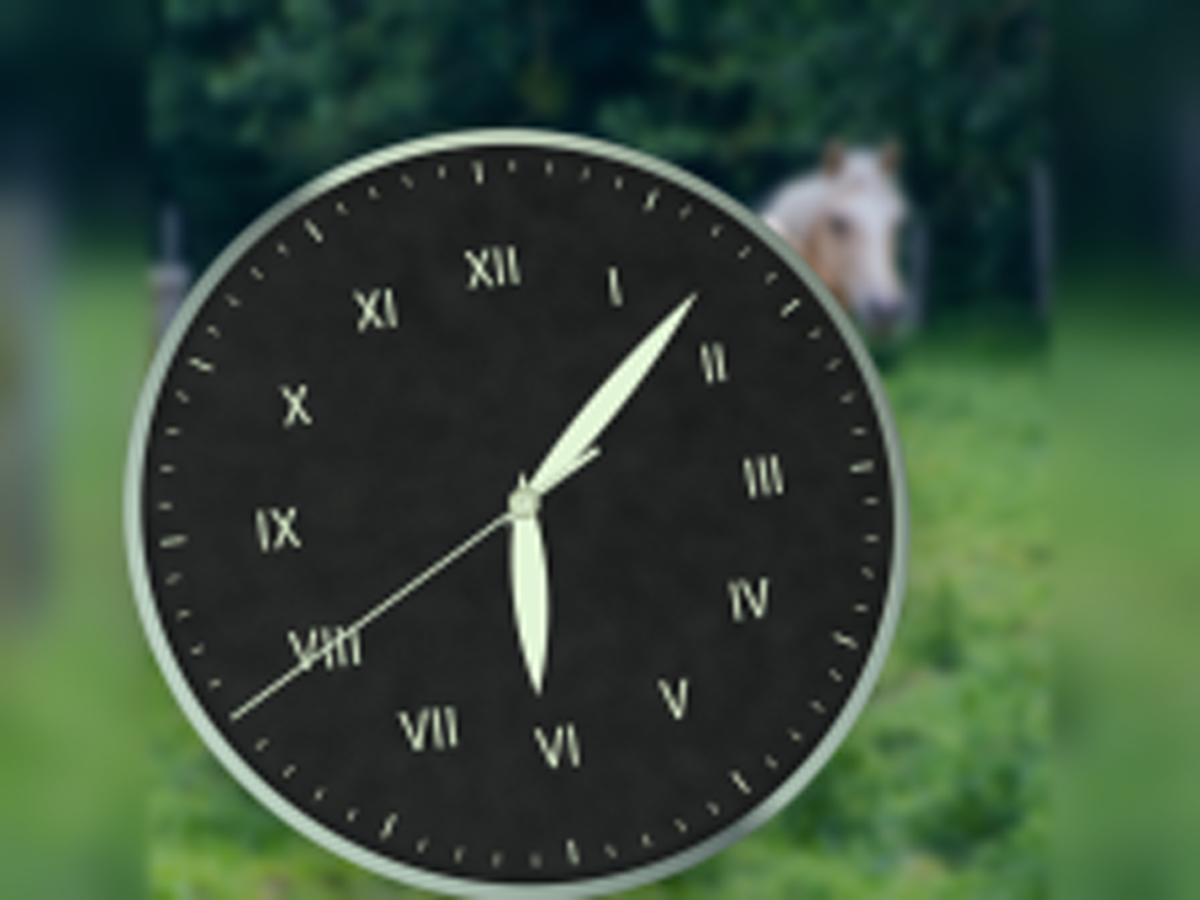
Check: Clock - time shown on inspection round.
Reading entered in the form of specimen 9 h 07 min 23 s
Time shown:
6 h 07 min 40 s
